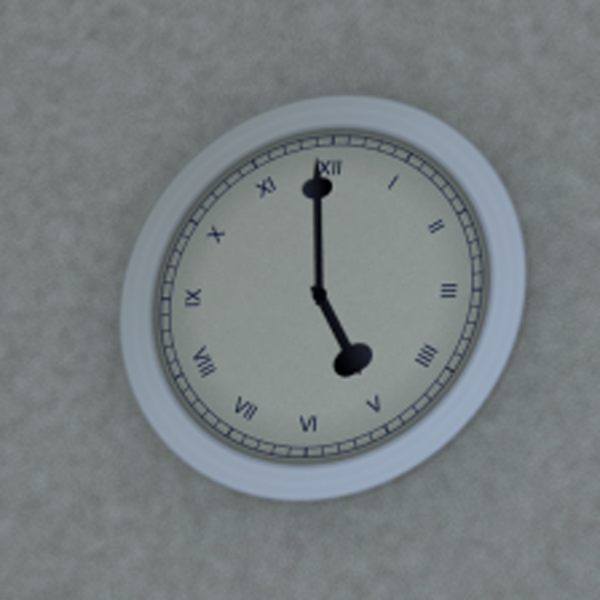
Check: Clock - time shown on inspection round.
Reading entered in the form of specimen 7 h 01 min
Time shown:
4 h 59 min
